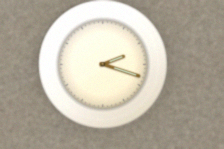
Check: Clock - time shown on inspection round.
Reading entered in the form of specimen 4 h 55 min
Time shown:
2 h 18 min
